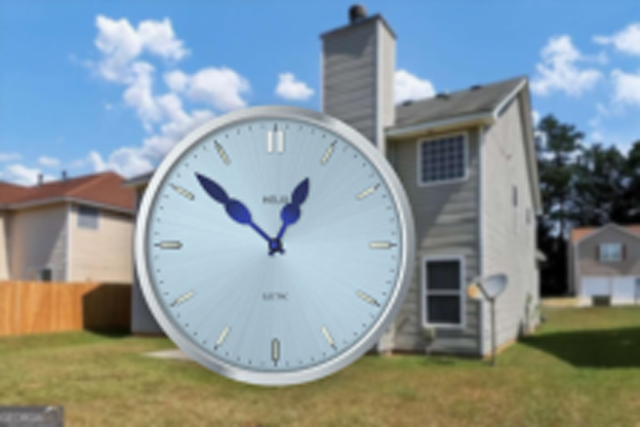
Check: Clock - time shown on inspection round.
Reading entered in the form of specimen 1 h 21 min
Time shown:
12 h 52 min
